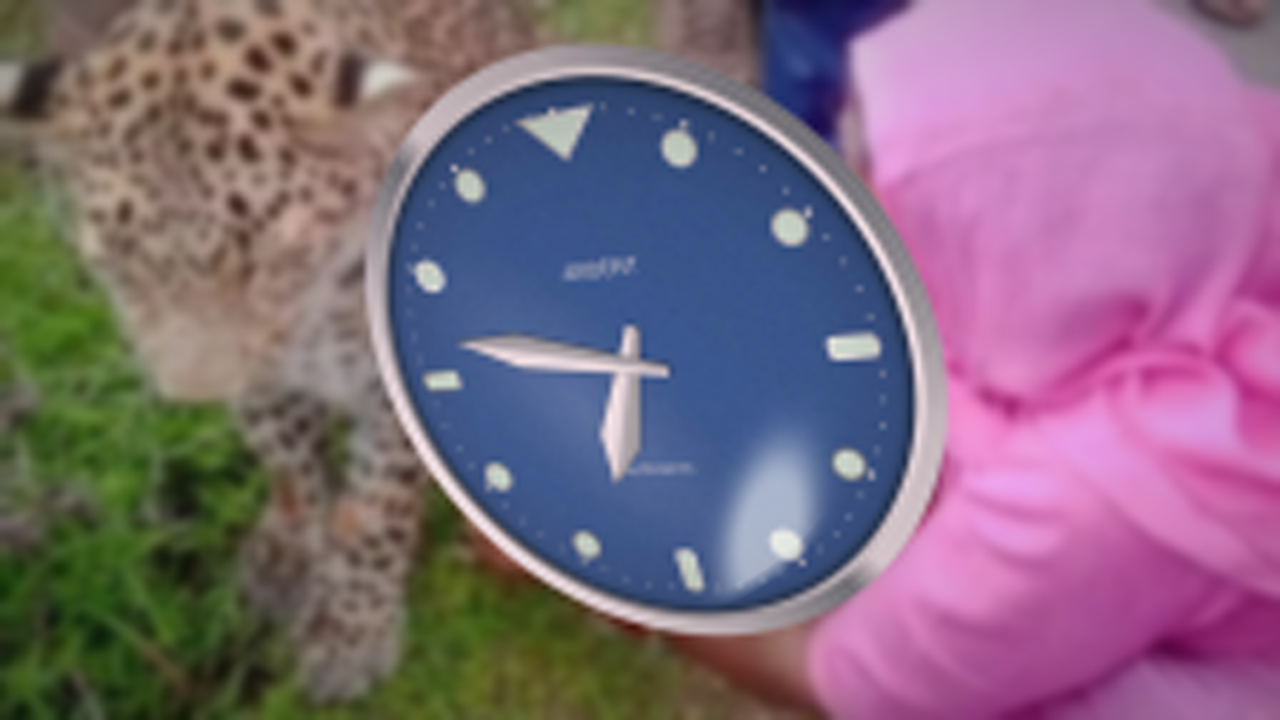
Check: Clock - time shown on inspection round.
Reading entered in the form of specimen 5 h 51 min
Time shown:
6 h 47 min
